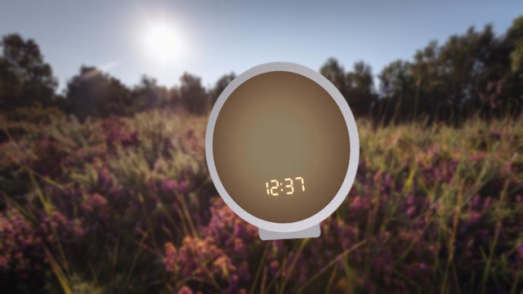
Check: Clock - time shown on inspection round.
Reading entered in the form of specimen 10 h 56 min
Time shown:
12 h 37 min
